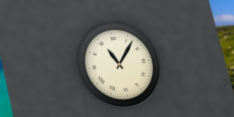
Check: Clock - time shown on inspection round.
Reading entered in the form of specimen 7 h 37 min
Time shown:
11 h 07 min
